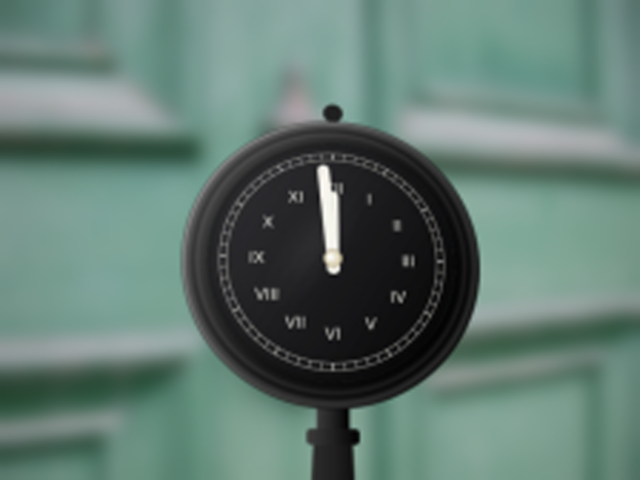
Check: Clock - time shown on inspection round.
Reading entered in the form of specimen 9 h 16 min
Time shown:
11 h 59 min
